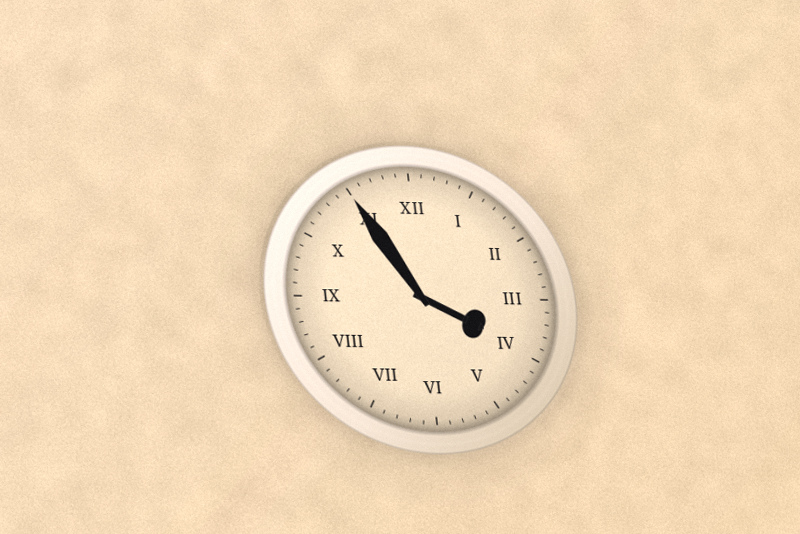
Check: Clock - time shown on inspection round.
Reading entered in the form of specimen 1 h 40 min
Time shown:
3 h 55 min
